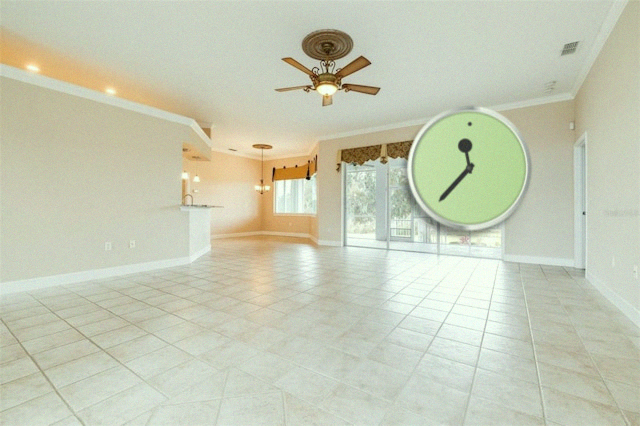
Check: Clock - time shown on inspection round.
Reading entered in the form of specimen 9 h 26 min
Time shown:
11 h 37 min
